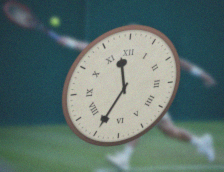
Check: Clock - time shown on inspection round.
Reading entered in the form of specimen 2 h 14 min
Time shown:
11 h 35 min
